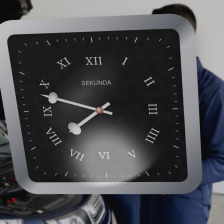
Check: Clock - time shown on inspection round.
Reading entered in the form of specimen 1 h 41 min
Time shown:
7 h 48 min
